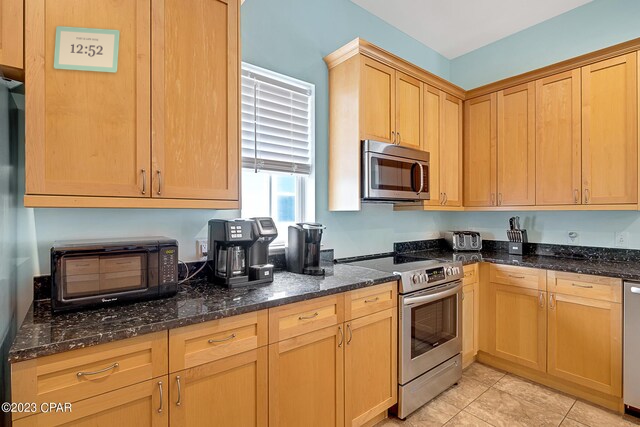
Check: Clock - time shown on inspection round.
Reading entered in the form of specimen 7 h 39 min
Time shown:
12 h 52 min
